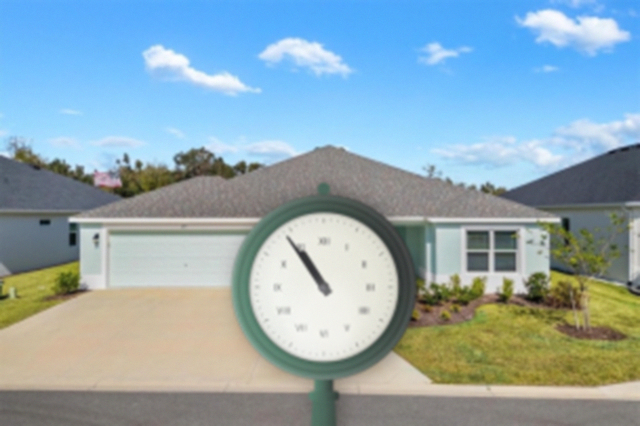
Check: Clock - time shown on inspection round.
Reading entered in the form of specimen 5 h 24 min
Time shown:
10 h 54 min
